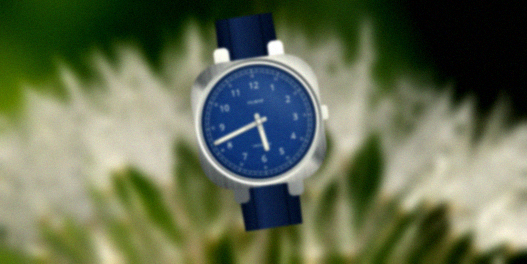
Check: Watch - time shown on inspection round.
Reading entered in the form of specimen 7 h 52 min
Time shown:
5 h 42 min
